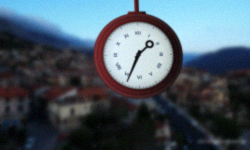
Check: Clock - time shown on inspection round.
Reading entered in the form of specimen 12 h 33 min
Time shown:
1 h 34 min
